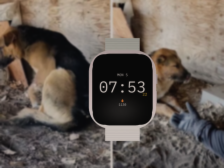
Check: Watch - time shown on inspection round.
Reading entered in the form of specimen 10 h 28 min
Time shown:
7 h 53 min
